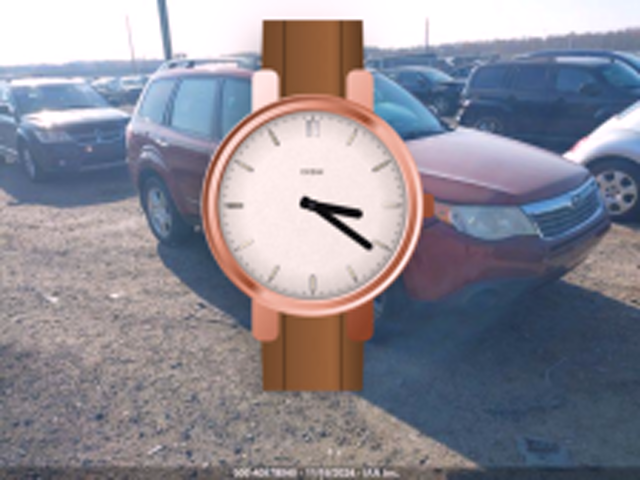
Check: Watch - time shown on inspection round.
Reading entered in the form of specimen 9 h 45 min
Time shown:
3 h 21 min
